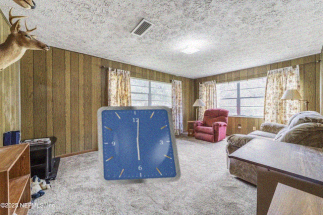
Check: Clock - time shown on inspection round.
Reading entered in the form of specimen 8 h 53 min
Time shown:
6 h 01 min
